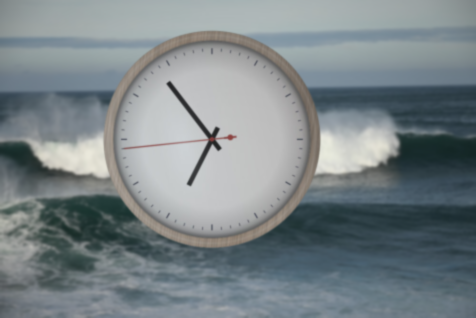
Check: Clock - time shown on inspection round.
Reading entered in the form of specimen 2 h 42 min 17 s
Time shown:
6 h 53 min 44 s
